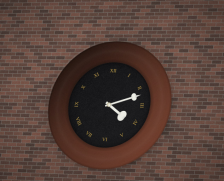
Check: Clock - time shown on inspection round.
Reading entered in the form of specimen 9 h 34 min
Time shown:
4 h 12 min
